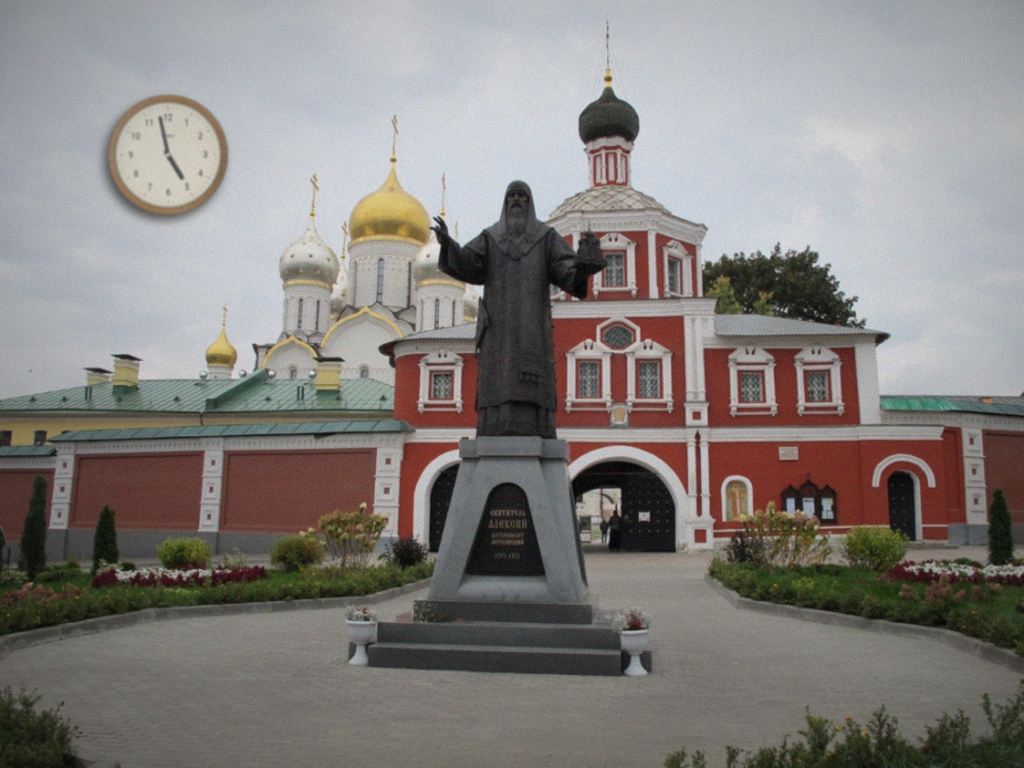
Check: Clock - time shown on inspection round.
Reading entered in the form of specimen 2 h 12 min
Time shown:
4 h 58 min
